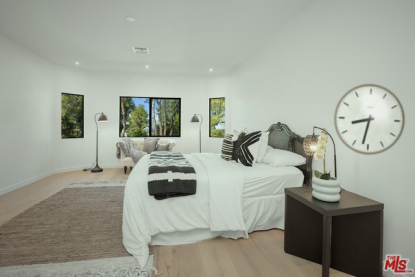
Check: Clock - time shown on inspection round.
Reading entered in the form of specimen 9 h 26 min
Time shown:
8 h 32 min
